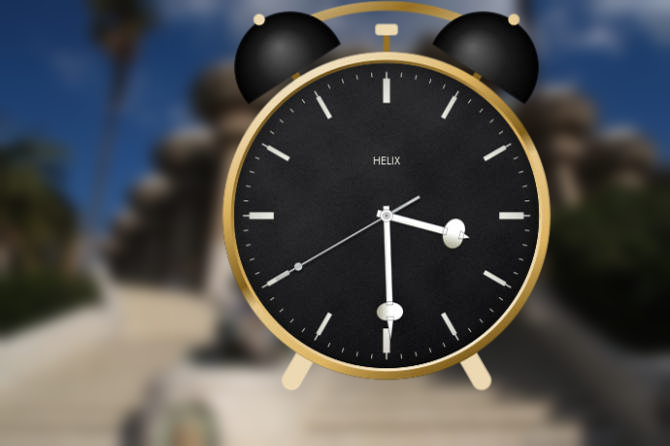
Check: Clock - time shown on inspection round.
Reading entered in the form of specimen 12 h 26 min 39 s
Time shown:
3 h 29 min 40 s
